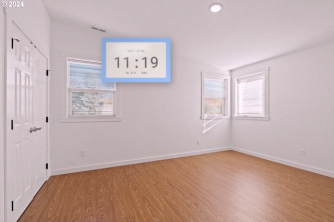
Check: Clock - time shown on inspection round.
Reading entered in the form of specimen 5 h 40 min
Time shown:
11 h 19 min
